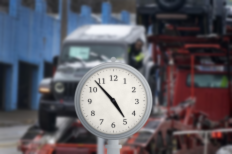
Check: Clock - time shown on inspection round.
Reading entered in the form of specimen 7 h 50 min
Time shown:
4 h 53 min
